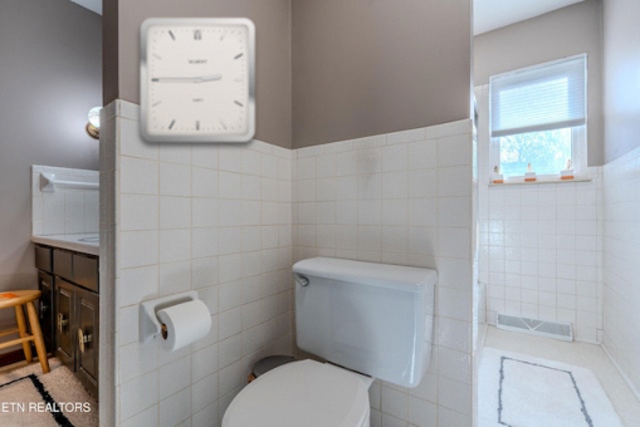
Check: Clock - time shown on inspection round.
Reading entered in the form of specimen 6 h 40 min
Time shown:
2 h 45 min
